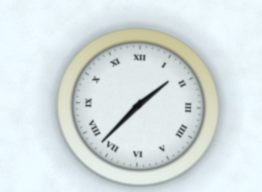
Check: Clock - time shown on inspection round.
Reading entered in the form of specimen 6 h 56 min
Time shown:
1 h 37 min
